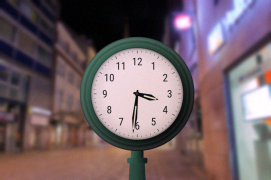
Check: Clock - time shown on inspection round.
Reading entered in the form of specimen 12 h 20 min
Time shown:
3 h 31 min
